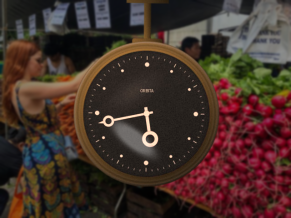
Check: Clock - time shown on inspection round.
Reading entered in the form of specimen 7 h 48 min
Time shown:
5 h 43 min
